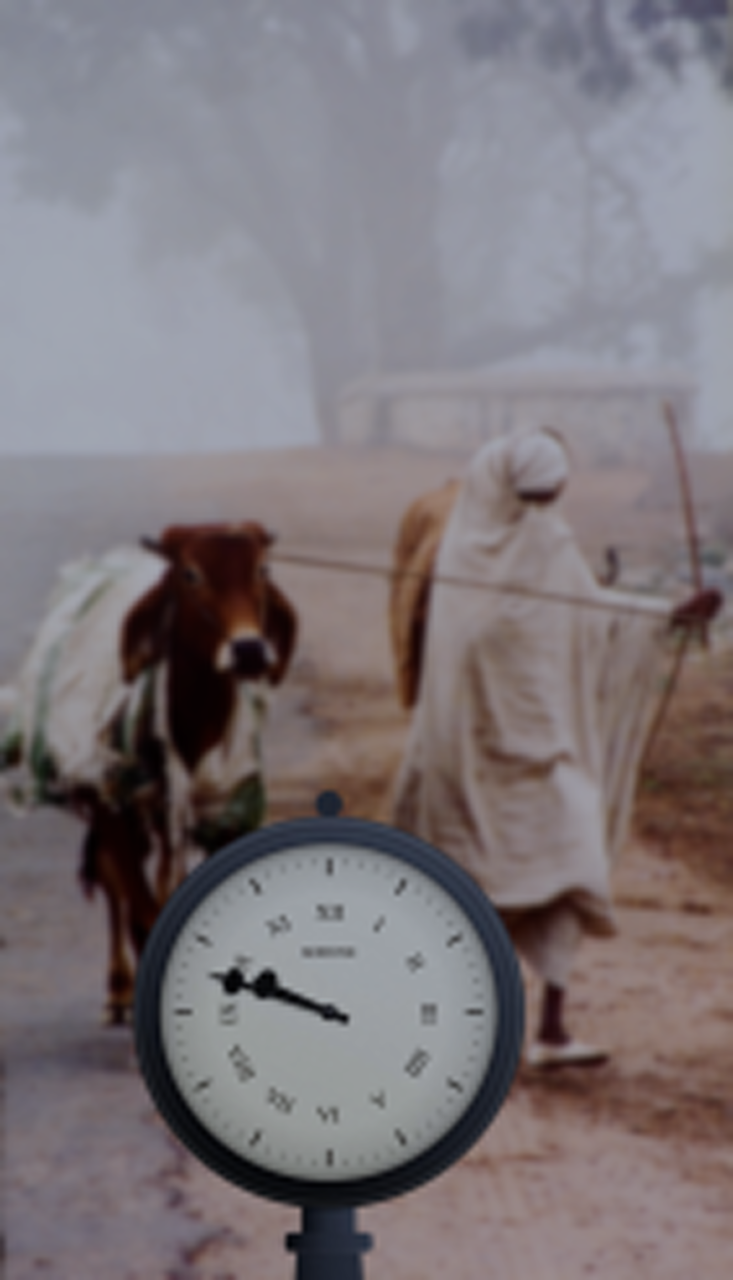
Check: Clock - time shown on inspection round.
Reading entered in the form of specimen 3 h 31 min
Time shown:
9 h 48 min
